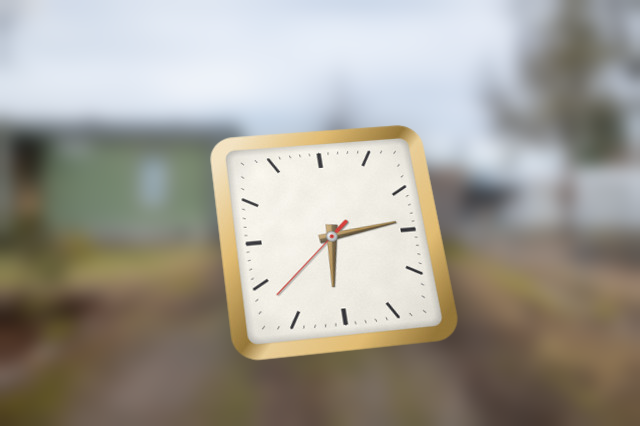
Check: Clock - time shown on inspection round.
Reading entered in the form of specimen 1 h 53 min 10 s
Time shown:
6 h 13 min 38 s
